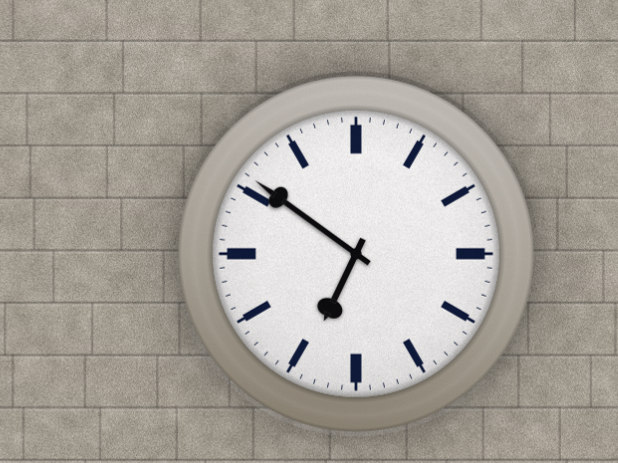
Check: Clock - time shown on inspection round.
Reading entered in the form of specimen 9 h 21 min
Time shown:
6 h 51 min
